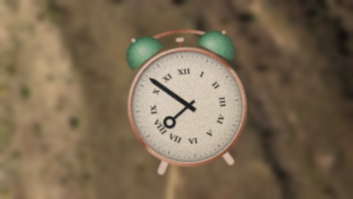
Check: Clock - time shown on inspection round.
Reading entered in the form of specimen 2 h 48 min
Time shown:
7 h 52 min
